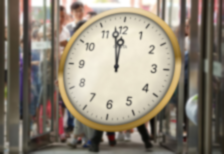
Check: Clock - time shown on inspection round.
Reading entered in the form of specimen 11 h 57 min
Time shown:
11 h 58 min
